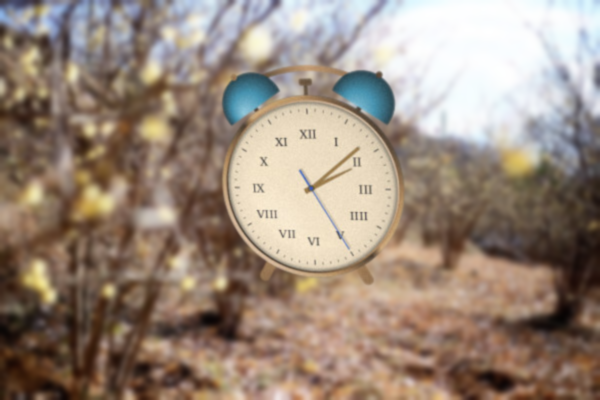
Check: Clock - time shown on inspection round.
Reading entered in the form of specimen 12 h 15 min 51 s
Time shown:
2 h 08 min 25 s
